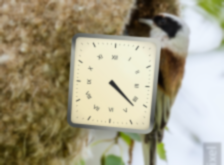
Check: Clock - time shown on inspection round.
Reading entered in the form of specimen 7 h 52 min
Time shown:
4 h 22 min
